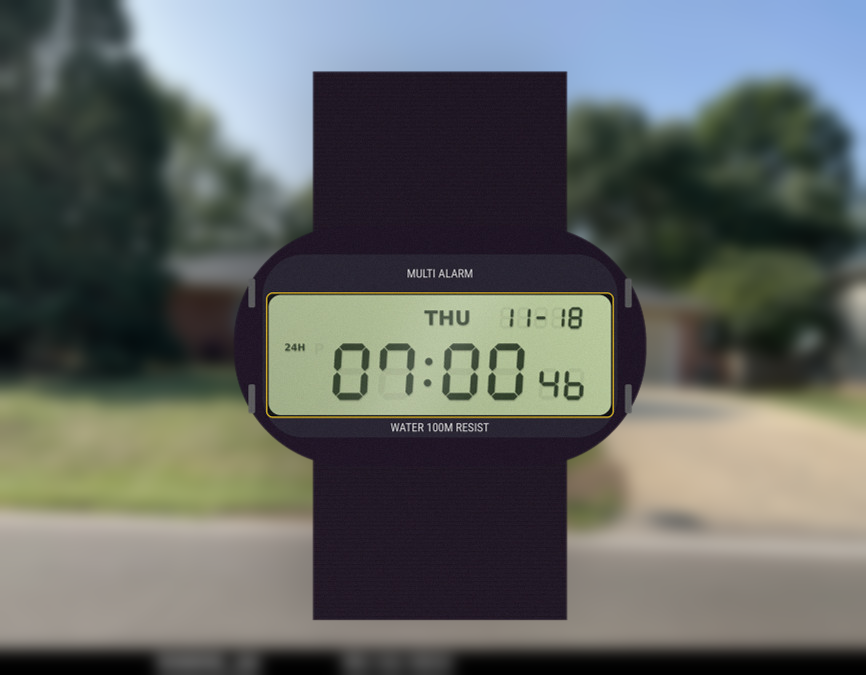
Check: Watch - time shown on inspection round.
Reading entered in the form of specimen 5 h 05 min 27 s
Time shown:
7 h 00 min 46 s
